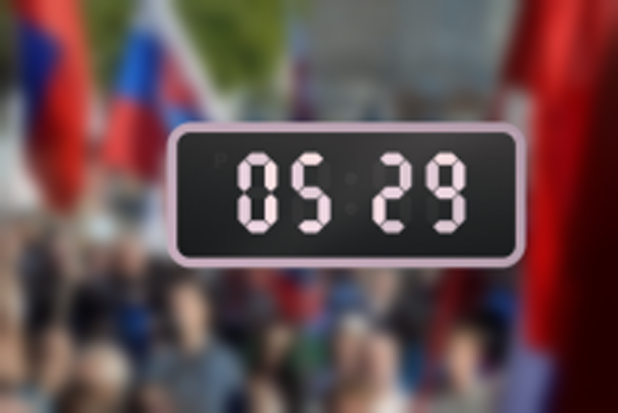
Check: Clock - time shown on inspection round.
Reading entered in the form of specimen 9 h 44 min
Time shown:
5 h 29 min
